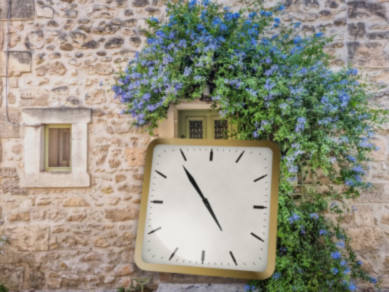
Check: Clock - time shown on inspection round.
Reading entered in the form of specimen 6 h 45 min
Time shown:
4 h 54 min
